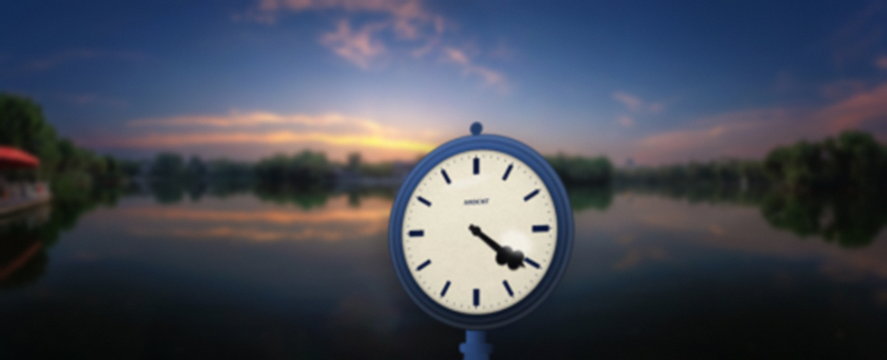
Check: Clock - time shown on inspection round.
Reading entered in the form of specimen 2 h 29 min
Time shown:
4 h 21 min
